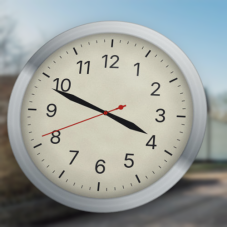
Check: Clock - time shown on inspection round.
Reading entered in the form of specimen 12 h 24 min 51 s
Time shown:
3 h 48 min 41 s
